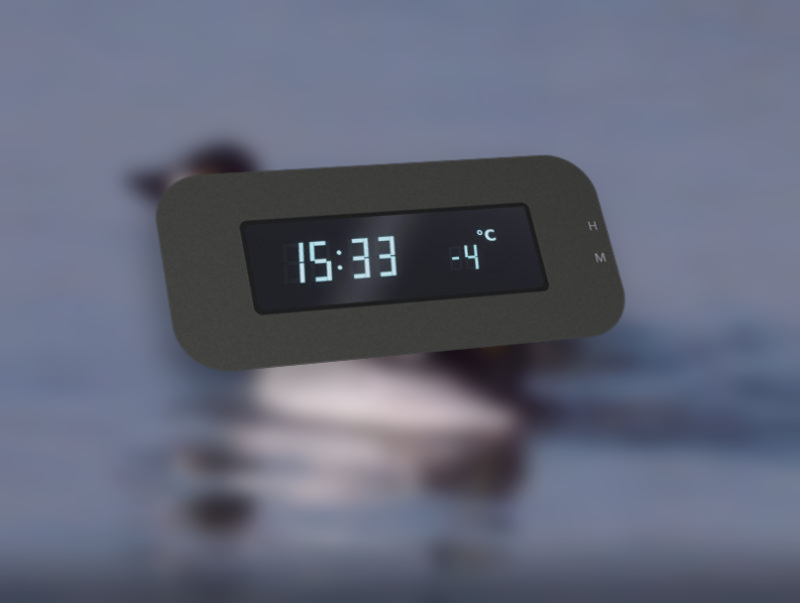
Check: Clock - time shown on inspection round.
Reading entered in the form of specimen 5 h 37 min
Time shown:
15 h 33 min
